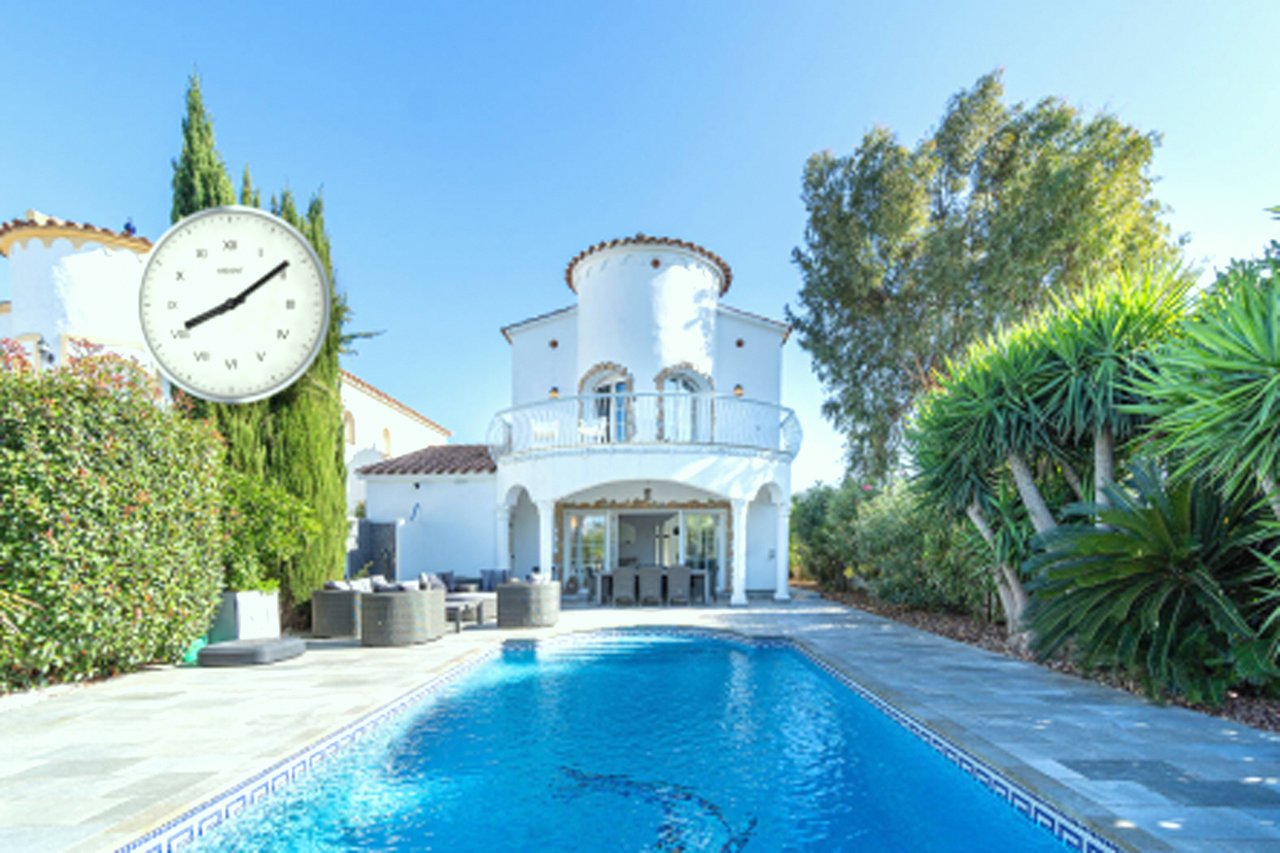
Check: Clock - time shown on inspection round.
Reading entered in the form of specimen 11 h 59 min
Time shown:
8 h 09 min
